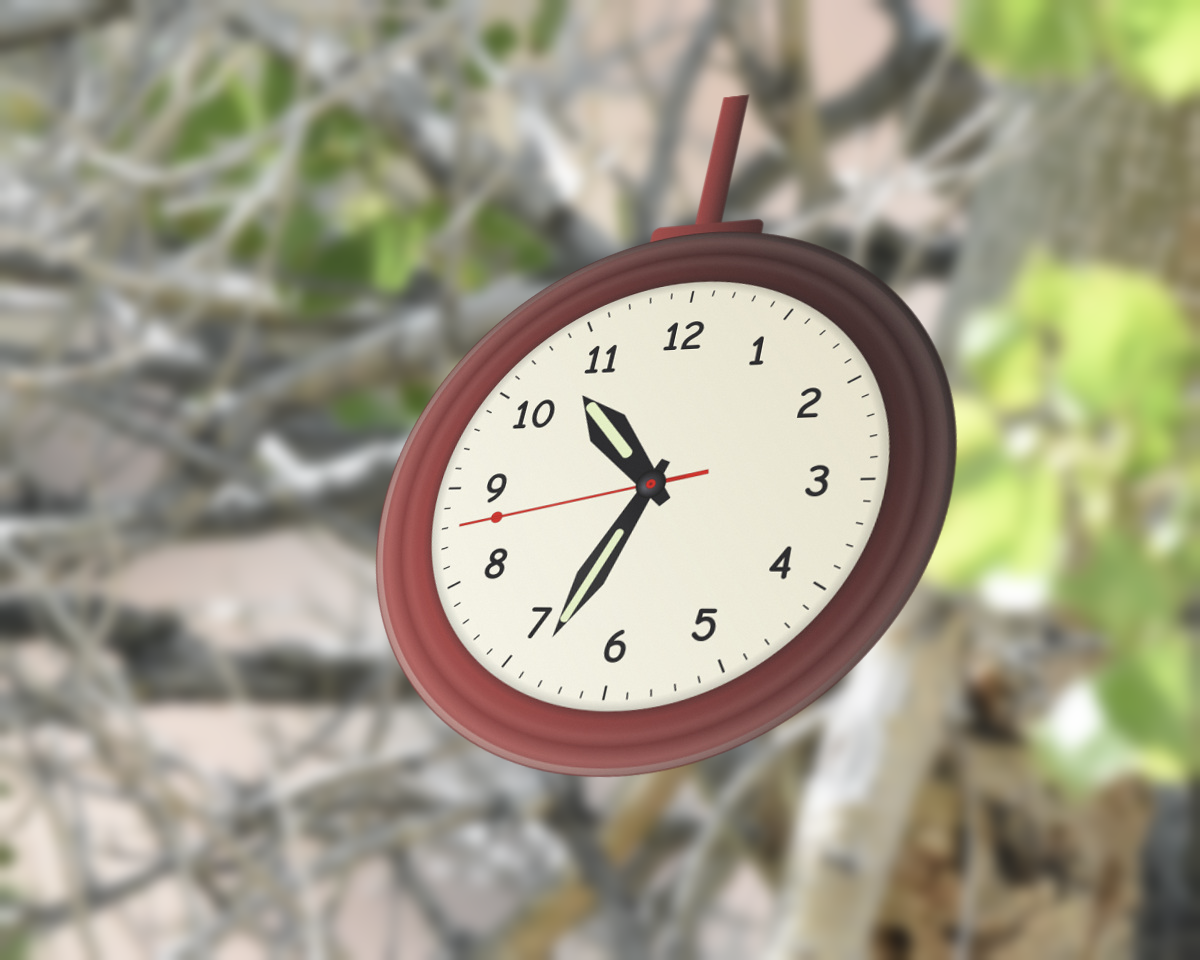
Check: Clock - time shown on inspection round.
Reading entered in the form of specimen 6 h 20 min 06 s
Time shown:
10 h 33 min 43 s
